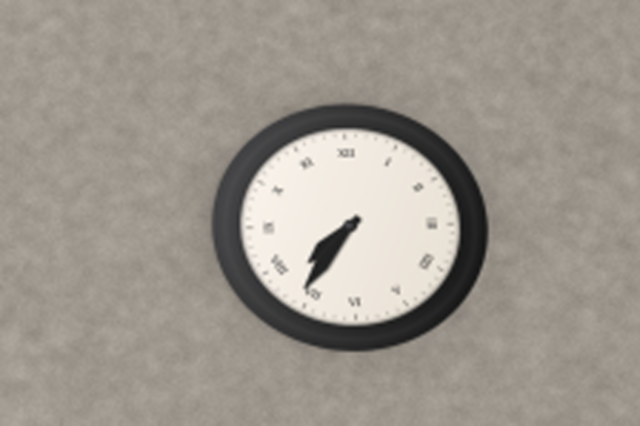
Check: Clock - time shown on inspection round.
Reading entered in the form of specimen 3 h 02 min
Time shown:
7 h 36 min
